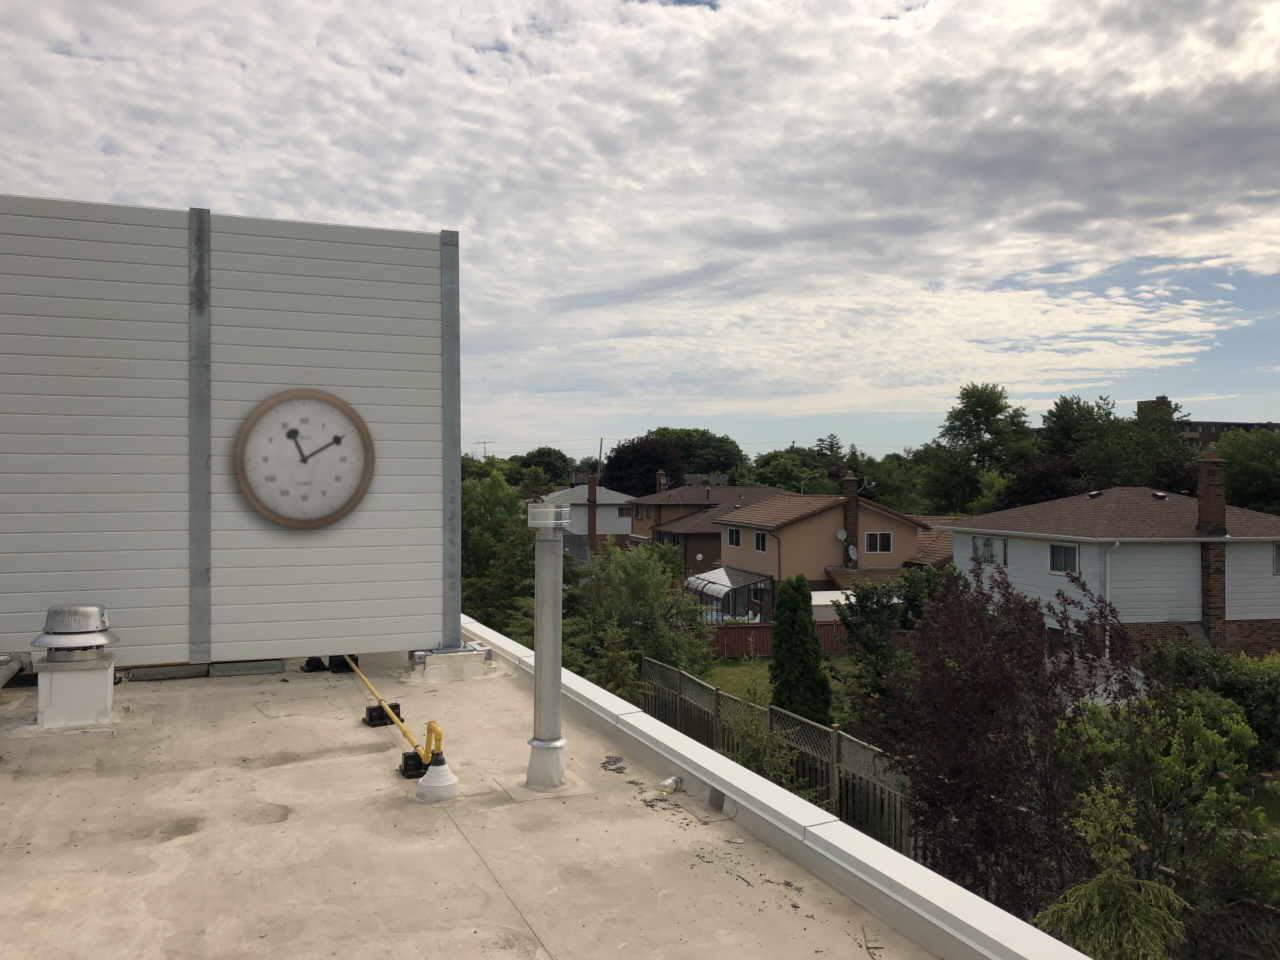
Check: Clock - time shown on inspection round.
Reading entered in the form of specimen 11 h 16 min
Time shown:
11 h 10 min
